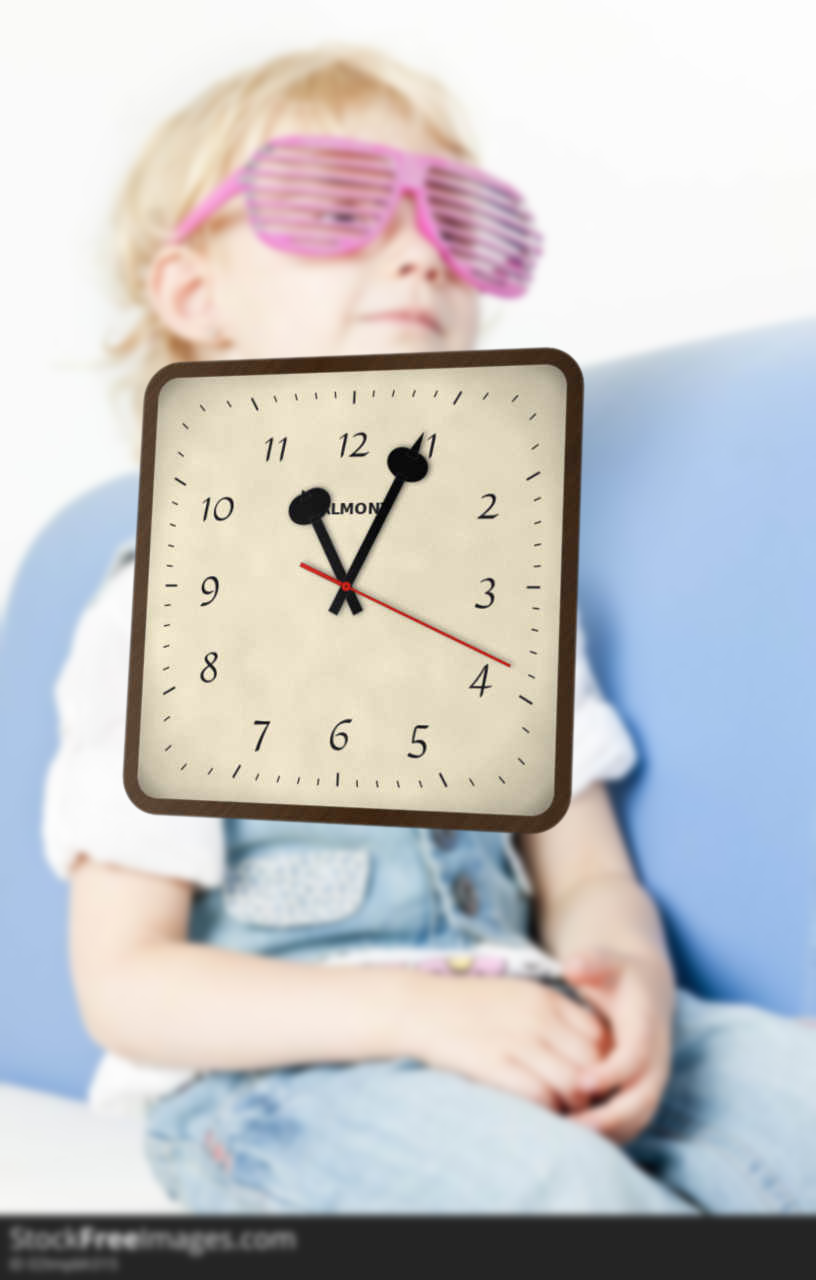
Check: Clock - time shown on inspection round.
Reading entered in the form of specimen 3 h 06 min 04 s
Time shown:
11 h 04 min 19 s
